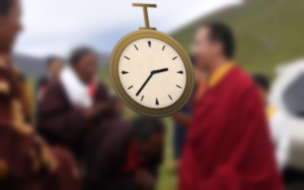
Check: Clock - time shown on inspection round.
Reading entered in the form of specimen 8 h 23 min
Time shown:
2 h 37 min
